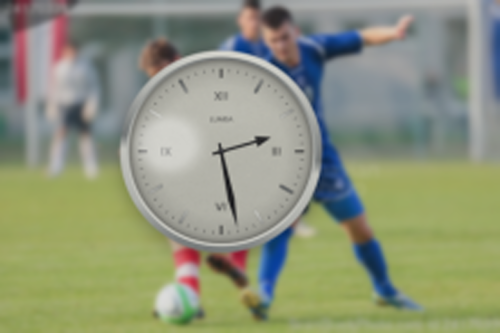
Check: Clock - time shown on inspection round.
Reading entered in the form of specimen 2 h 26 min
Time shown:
2 h 28 min
